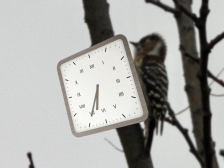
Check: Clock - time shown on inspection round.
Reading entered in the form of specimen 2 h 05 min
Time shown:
6 h 35 min
